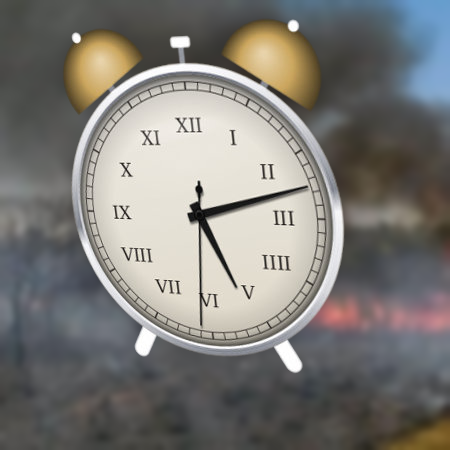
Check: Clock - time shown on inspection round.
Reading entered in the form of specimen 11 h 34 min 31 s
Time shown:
5 h 12 min 31 s
